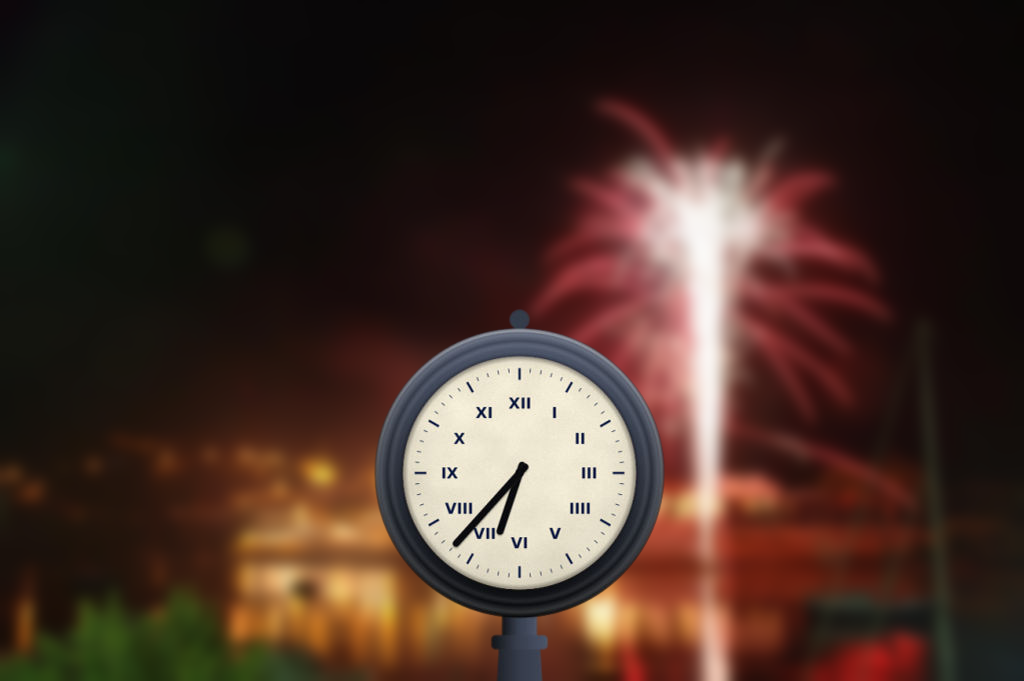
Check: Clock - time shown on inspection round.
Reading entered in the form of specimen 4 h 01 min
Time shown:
6 h 37 min
